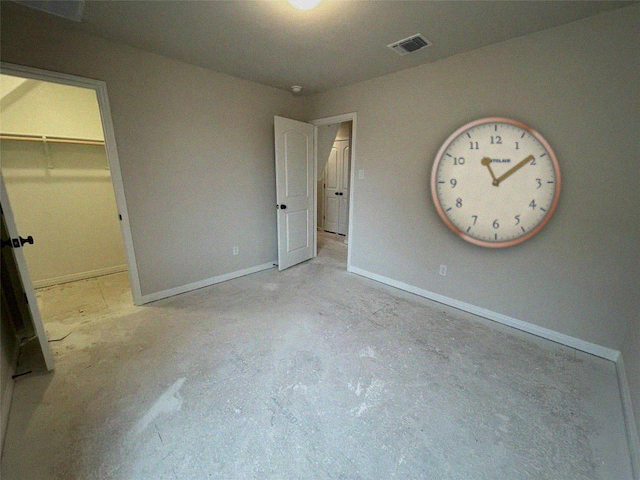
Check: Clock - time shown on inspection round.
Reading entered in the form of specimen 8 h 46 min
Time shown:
11 h 09 min
